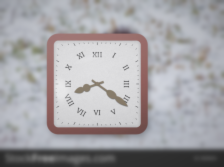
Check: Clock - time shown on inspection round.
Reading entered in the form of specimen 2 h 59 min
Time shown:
8 h 21 min
